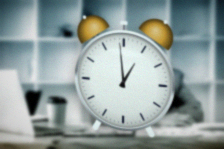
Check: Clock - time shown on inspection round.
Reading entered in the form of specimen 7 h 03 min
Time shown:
12 h 59 min
